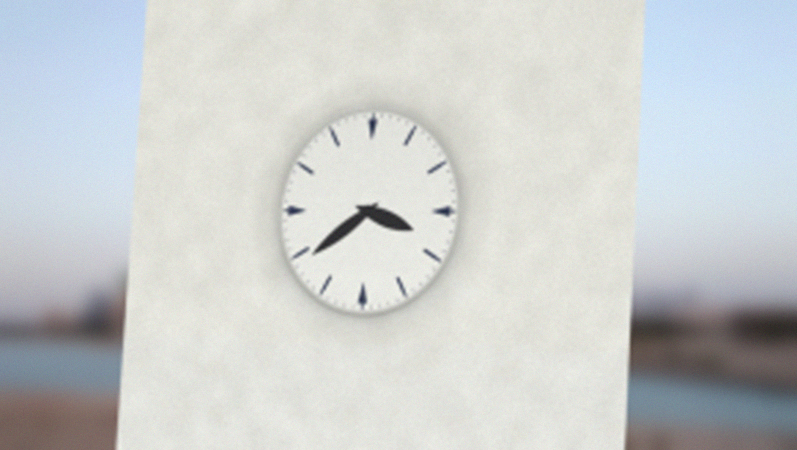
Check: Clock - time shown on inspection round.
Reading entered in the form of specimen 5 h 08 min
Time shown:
3 h 39 min
